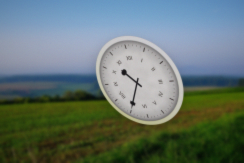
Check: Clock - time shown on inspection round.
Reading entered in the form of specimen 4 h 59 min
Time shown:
10 h 35 min
